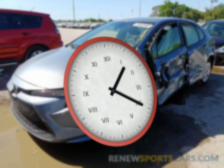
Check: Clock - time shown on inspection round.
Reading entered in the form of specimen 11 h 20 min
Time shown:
1 h 20 min
